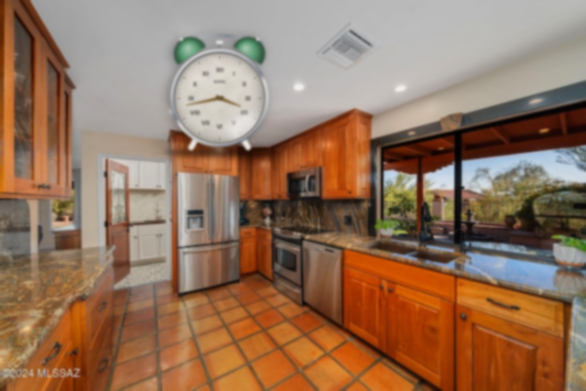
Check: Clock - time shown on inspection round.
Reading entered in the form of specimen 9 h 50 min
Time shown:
3 h 43 min
